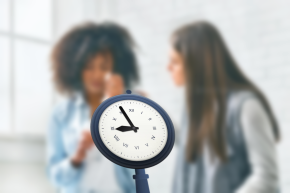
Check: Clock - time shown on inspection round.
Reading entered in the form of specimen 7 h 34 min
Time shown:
8 h 56 min
